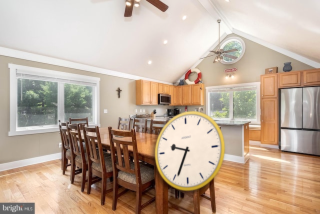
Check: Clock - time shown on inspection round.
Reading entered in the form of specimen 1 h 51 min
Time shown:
9 h 34 min
